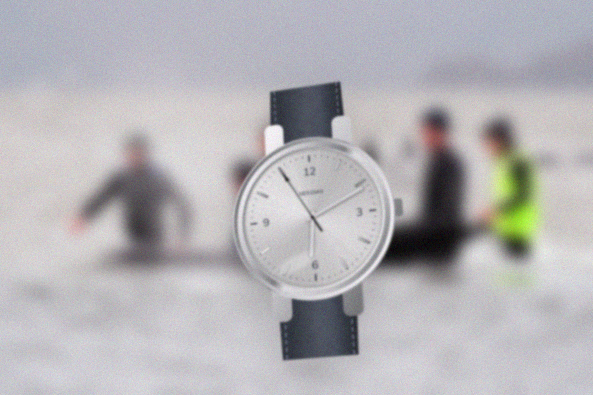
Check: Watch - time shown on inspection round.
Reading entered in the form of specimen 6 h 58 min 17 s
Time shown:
6 h 10 min 55 s
